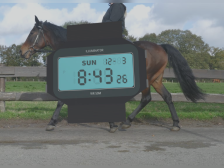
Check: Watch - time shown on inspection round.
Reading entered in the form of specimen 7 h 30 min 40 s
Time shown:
8 h 43 min 26 s
